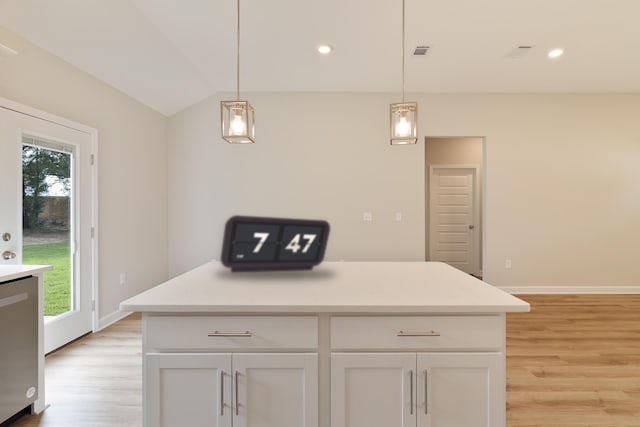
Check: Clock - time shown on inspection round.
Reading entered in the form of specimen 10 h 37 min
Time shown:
7 h 47 min
